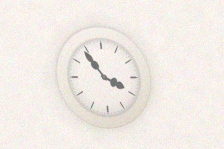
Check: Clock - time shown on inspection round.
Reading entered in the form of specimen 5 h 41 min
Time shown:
3 h 54 min
